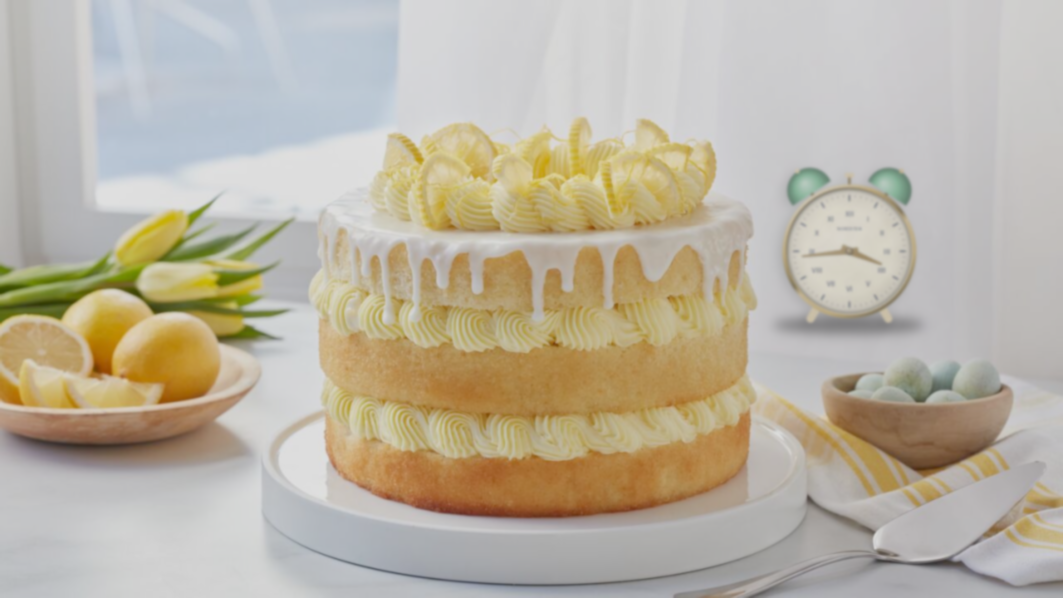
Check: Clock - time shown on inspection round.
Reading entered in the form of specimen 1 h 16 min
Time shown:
3 h 44 min
